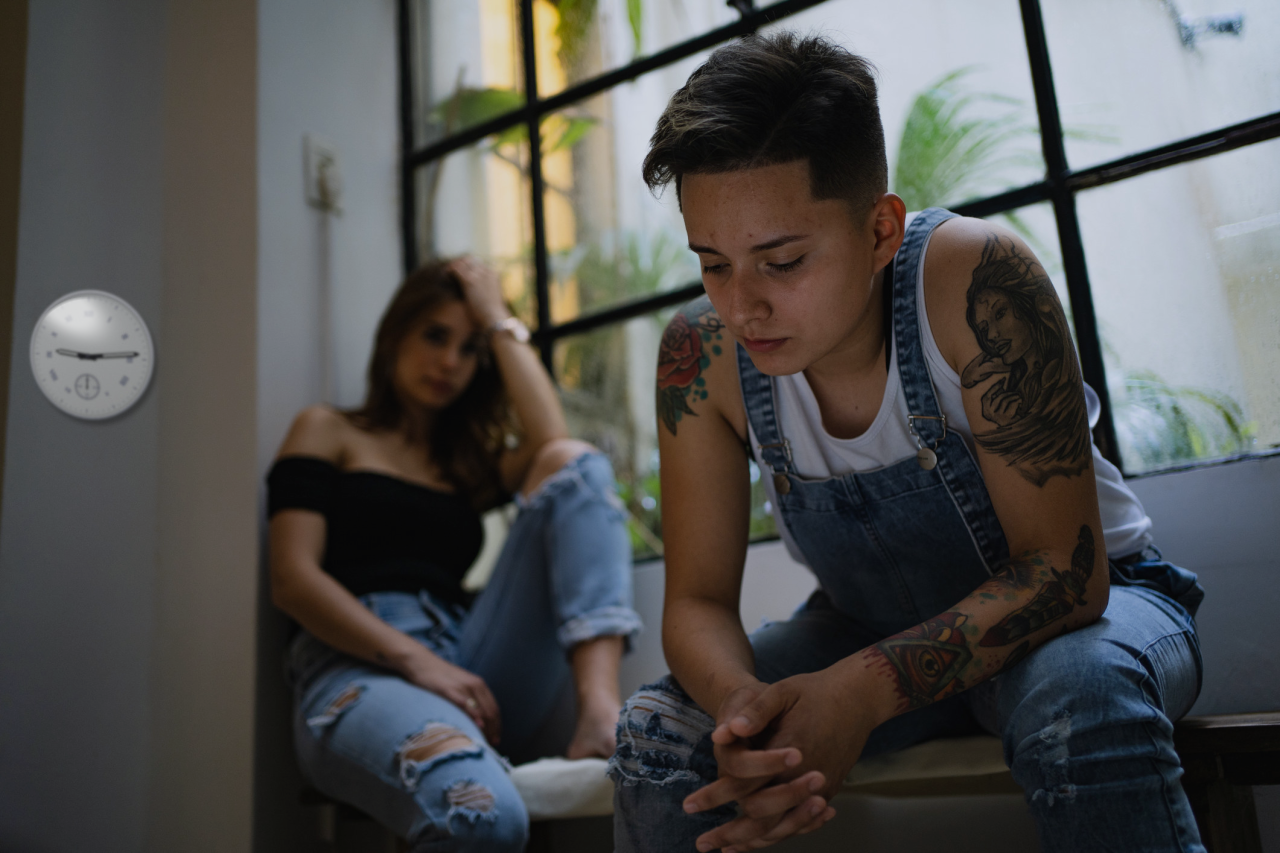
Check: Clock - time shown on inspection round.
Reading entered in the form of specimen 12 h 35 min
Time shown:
9 h 14 min
